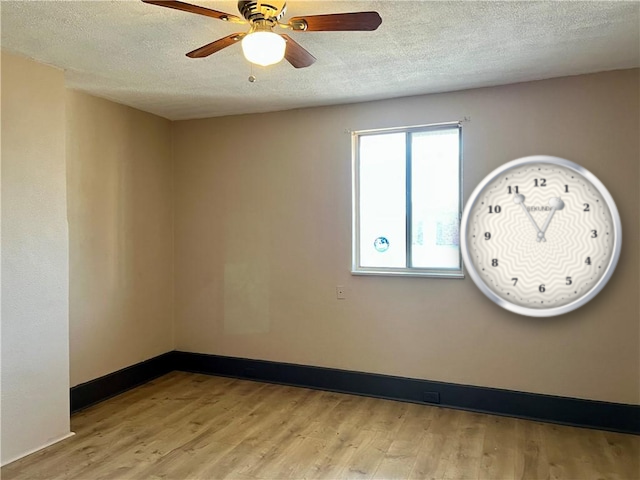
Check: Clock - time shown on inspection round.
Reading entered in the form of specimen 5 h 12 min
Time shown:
12 h 55 min
